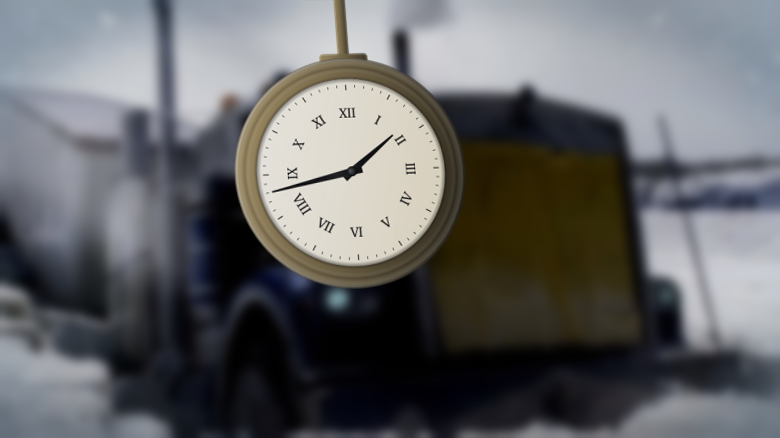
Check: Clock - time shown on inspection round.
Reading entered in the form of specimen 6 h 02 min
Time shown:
1 h 43 min
